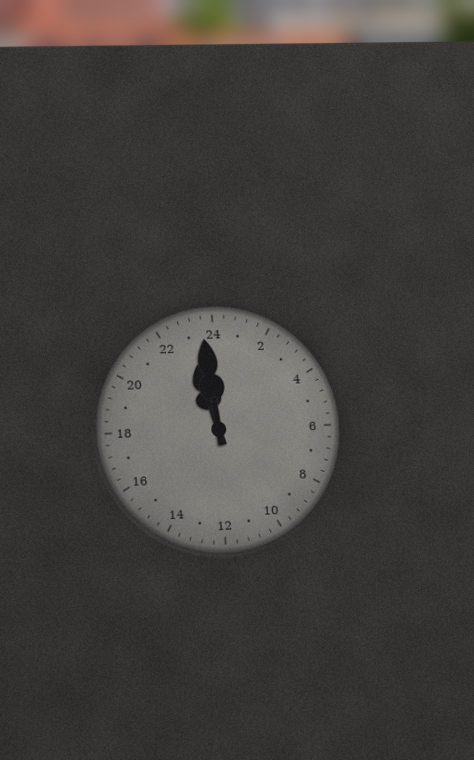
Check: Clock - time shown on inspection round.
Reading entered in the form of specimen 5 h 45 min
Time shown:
22 h 59 min
